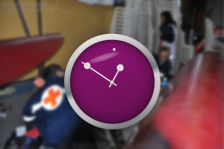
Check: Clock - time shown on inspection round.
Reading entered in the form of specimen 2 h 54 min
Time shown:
12 h 50 min
